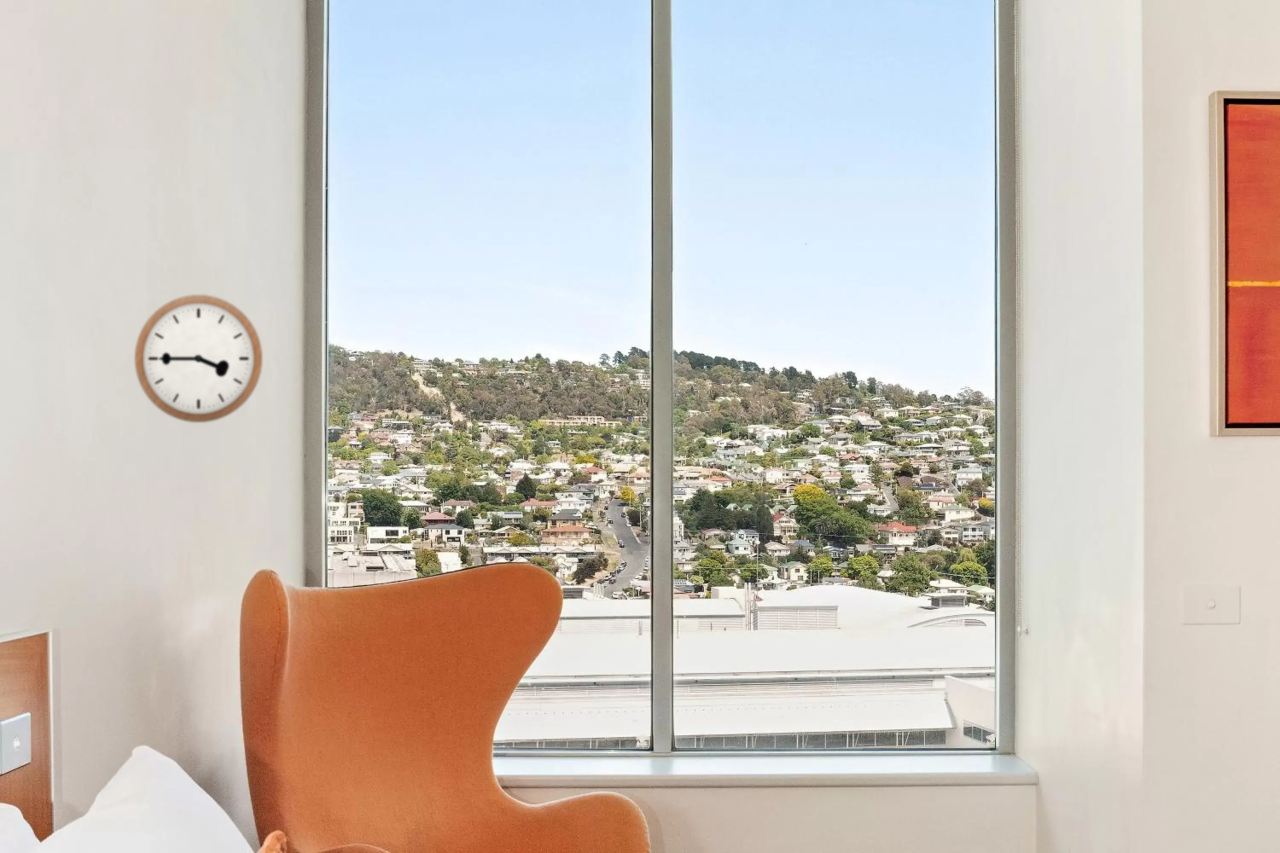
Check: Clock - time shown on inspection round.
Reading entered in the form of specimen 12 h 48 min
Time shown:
3 h 45 min
